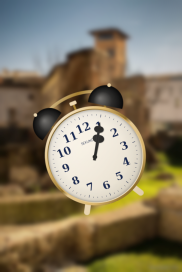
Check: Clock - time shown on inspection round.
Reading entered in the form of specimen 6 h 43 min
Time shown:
1 h 05 min
